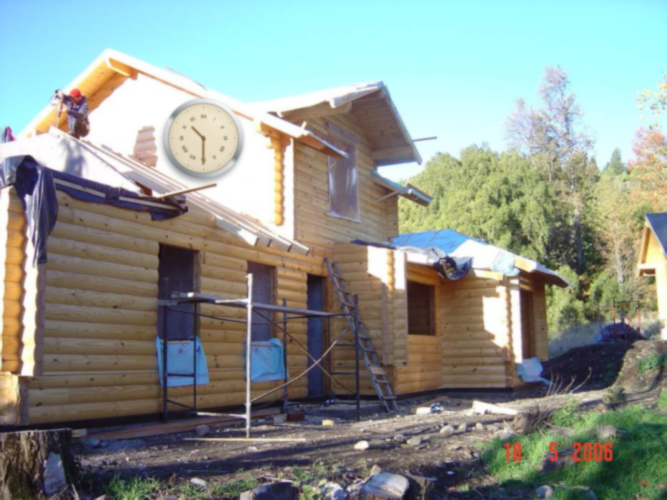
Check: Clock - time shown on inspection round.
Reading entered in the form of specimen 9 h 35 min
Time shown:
10 h 30 min
